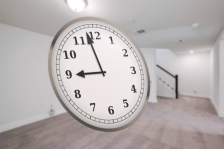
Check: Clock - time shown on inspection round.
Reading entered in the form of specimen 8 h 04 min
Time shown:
8 h 58 min
